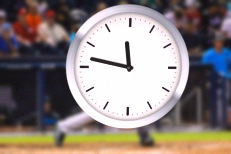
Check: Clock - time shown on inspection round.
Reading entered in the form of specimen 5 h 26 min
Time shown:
11 h 47 min
